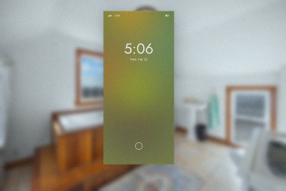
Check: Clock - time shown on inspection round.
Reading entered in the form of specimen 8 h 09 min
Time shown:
5 h 06 min
